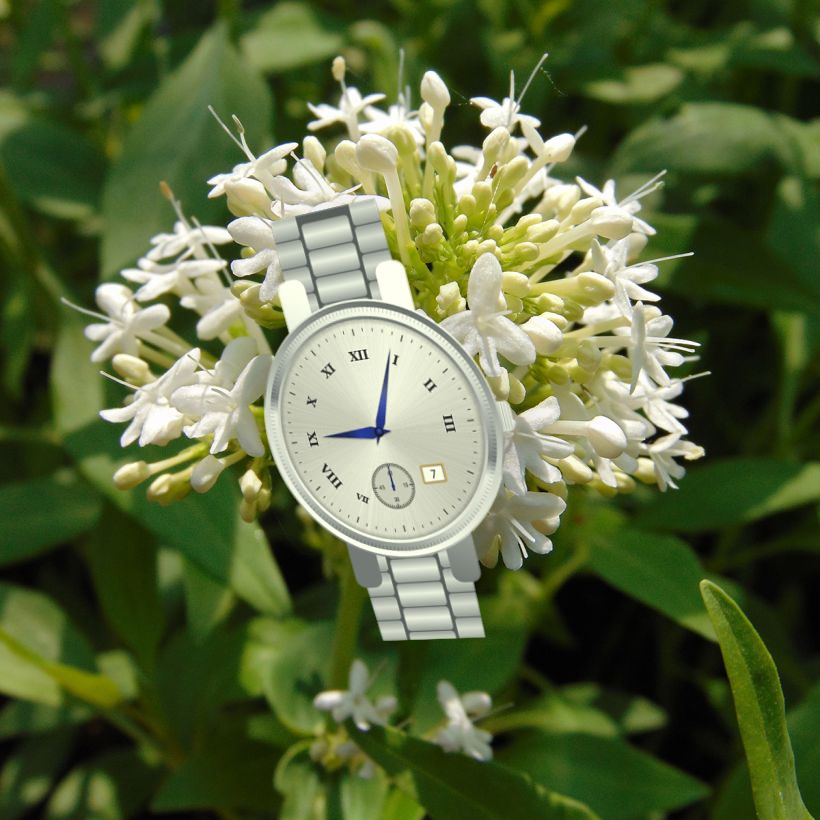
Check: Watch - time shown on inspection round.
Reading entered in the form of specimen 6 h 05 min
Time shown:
9 h 04 min
